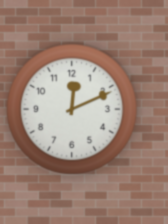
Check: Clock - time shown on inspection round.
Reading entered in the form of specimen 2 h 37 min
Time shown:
12 h 11 min
